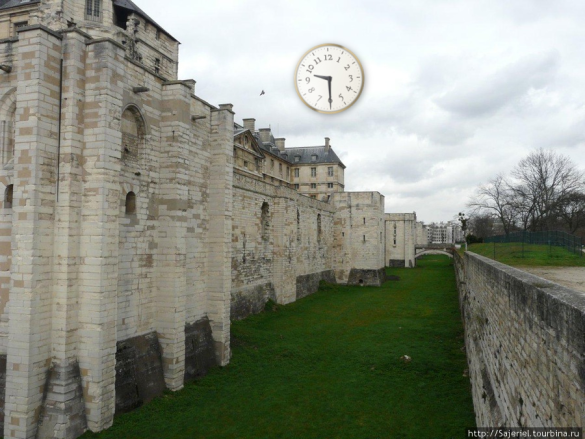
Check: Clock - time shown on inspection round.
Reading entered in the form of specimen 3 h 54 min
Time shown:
9 h 30 min
